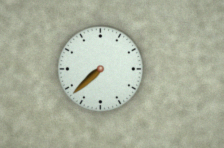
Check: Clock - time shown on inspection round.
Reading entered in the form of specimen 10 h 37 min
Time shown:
7 h 38 min
